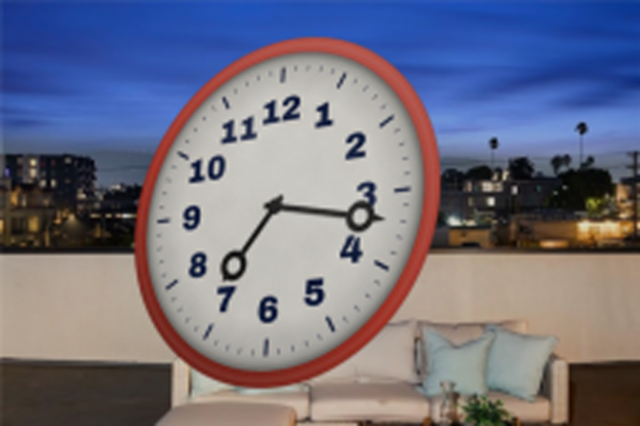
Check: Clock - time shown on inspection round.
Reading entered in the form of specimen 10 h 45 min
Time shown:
7 h 17 min
